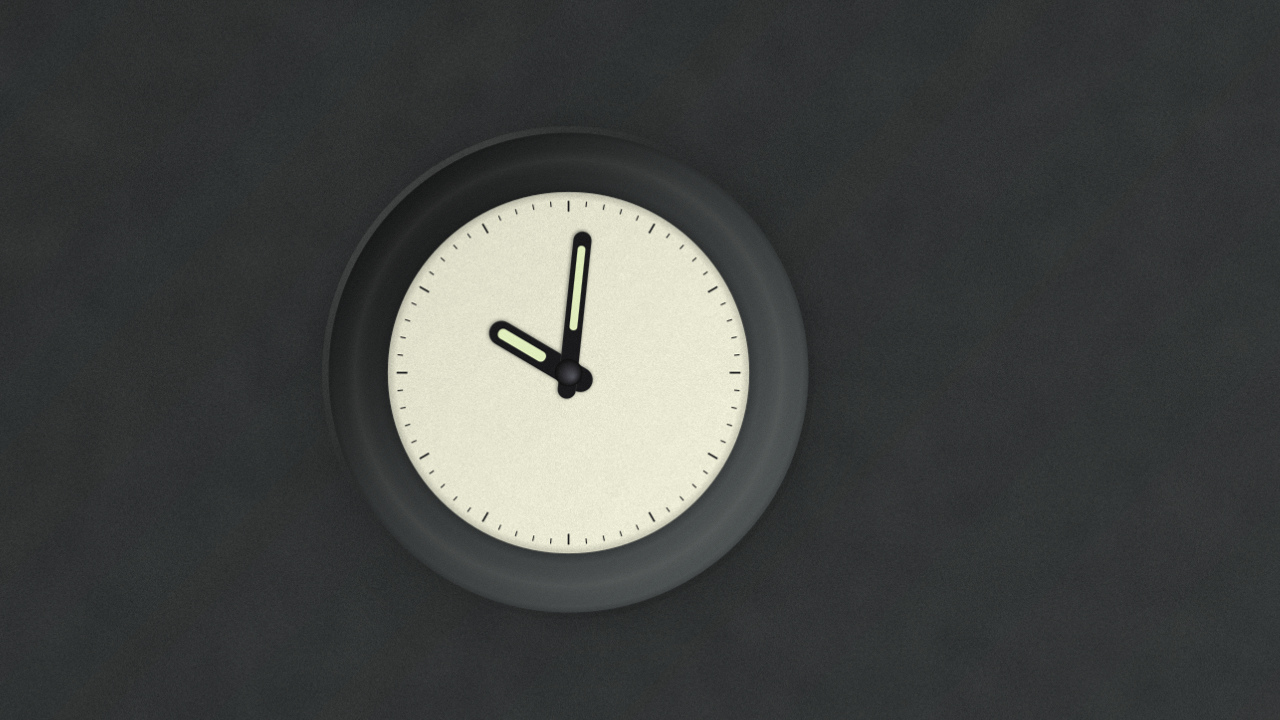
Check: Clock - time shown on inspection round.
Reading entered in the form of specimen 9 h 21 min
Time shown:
10 h 01 min
